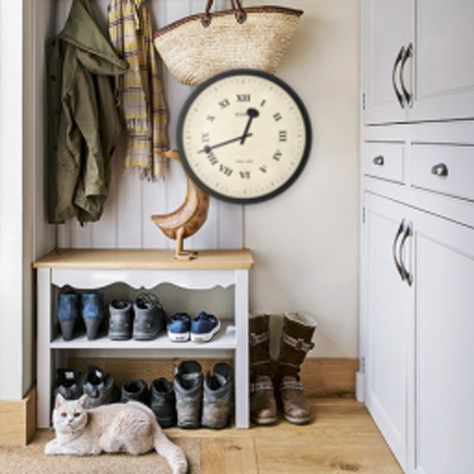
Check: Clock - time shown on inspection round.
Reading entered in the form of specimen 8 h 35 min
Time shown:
12 h 42 min
